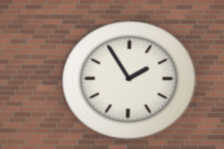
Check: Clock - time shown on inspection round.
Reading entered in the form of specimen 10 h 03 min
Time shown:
1 h 55 min
